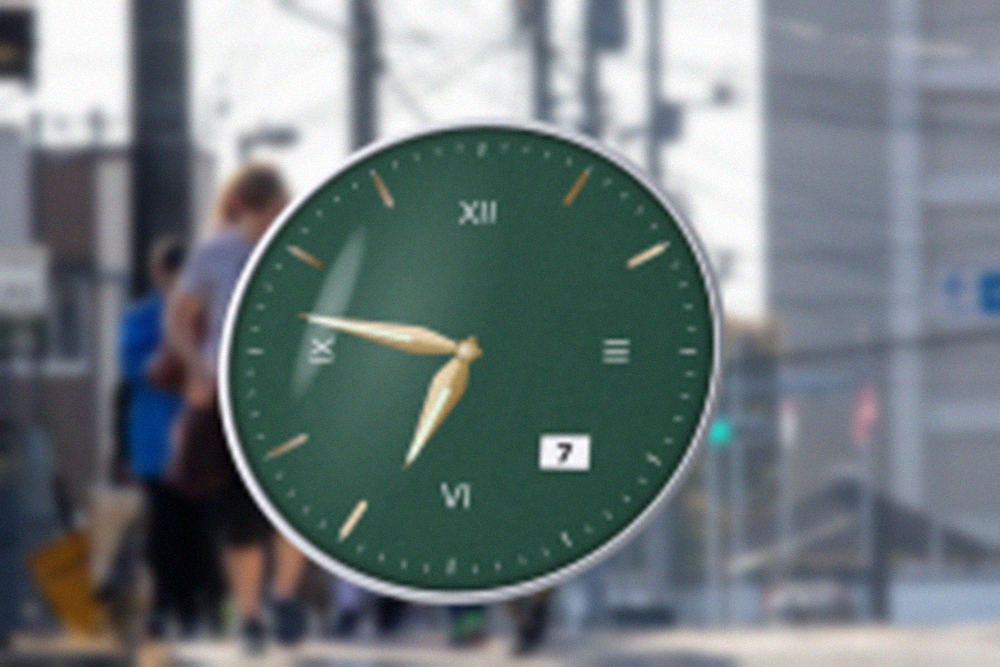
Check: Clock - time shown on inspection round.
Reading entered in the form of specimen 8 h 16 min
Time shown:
6 h 47 min
